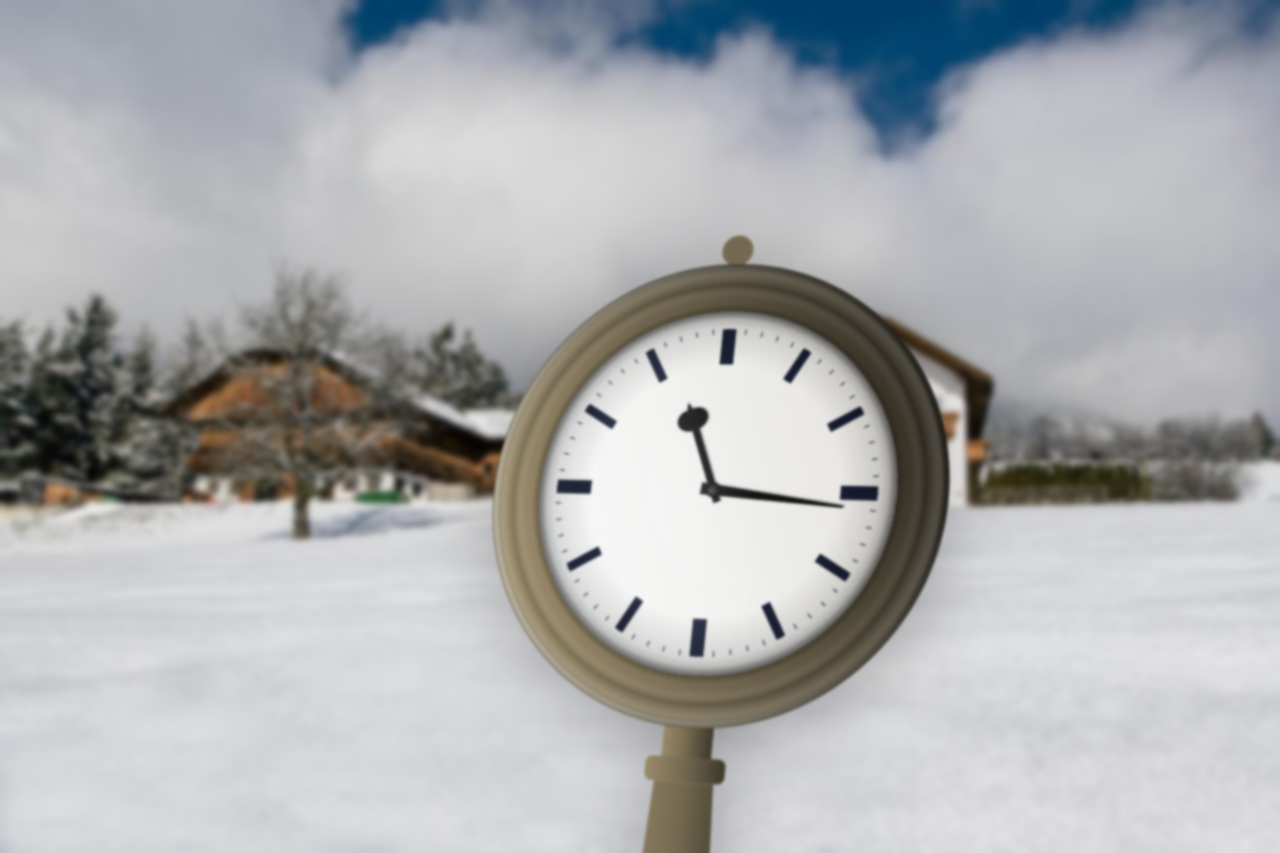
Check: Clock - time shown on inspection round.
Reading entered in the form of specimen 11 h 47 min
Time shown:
11 h 16 min
